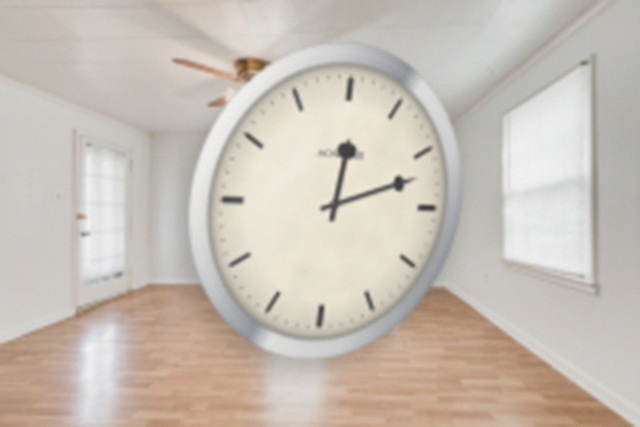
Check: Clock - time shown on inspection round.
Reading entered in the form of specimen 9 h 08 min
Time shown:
12 h 12 min
